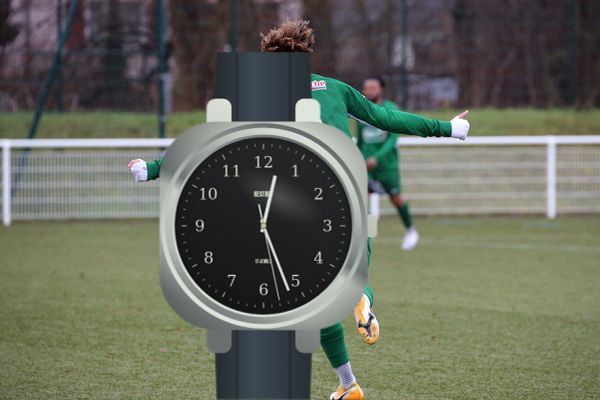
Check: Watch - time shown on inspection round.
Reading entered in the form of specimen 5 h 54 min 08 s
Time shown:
12 h 26 min 28 s
